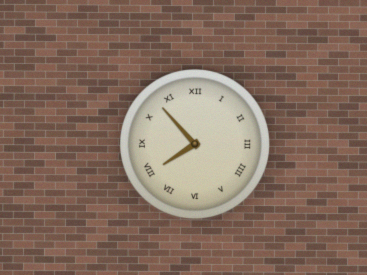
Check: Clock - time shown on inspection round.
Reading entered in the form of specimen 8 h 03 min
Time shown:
7 h 53 min
